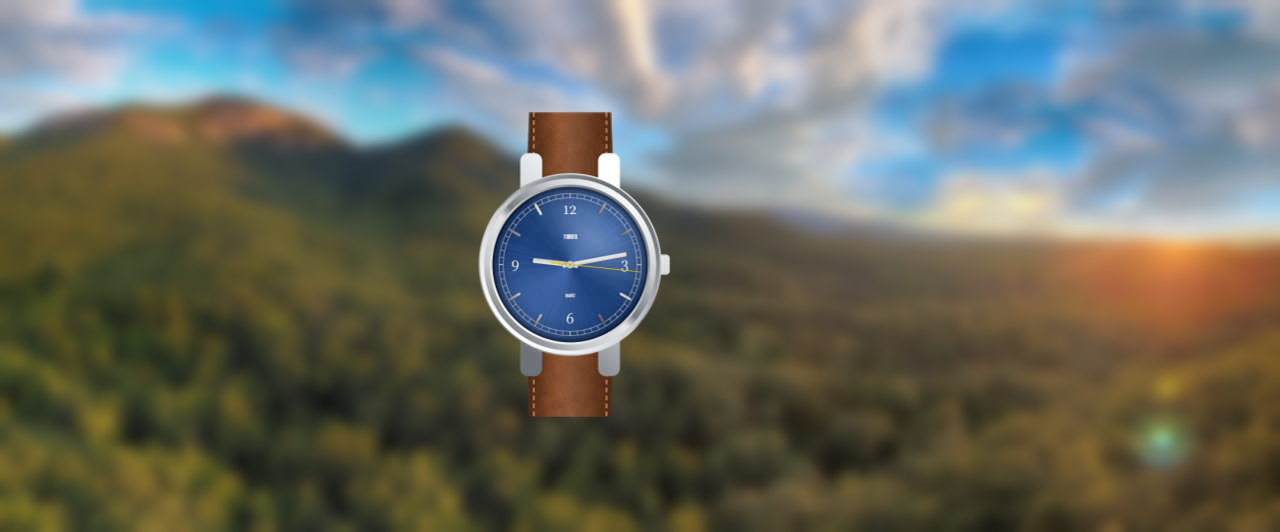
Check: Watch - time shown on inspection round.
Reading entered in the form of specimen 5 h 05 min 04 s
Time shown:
9 h 13 min 16 s
